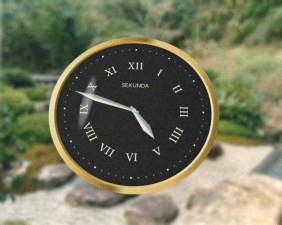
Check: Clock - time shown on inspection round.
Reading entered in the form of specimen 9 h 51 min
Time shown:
4 h 48 min
